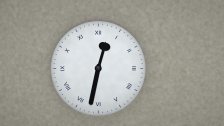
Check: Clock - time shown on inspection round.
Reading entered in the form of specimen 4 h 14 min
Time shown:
12 h 32 min
